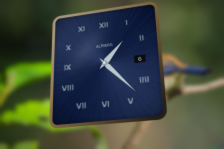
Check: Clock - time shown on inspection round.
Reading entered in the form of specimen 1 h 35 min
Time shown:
1 h 23 min
